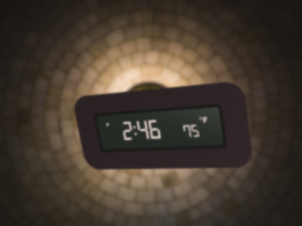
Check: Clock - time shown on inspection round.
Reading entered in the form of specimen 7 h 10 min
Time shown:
2 h 46 min
